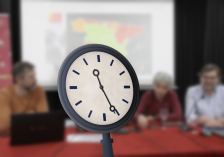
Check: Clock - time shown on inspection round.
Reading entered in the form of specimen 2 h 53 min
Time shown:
11 h 26 min
